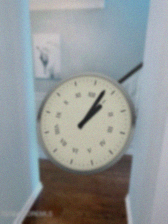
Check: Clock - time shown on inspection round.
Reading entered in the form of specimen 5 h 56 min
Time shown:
1 h 03 min
